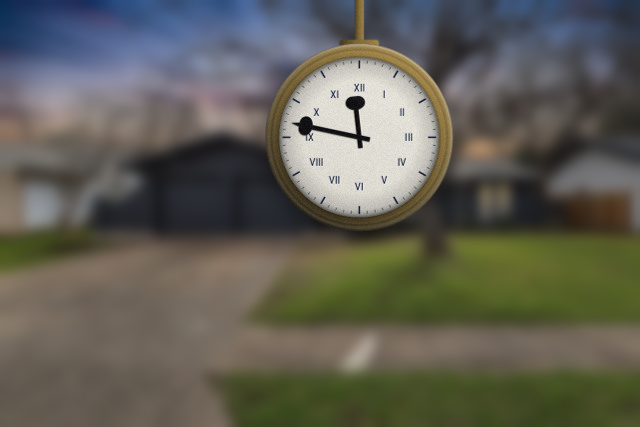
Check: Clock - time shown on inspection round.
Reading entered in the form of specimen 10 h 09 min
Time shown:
11 h 47 min
